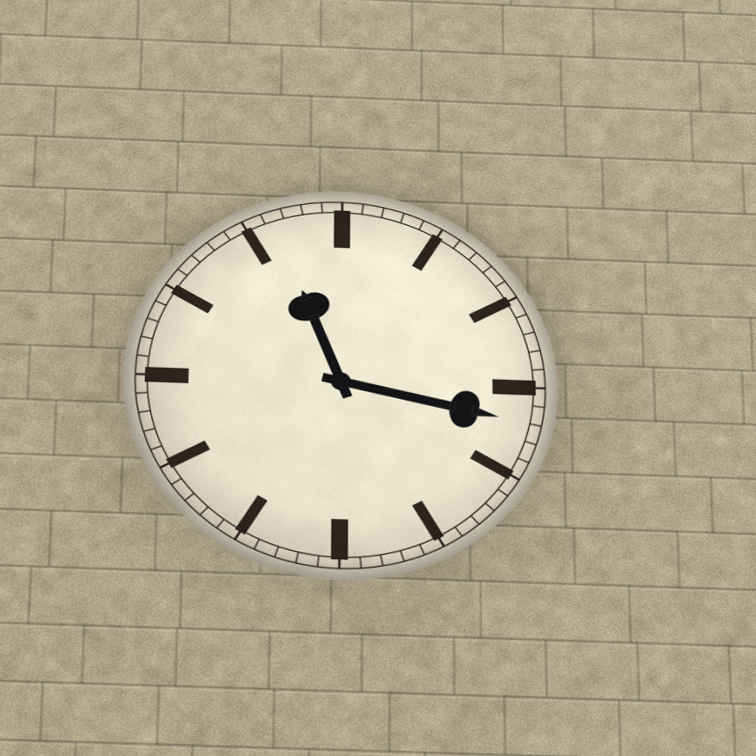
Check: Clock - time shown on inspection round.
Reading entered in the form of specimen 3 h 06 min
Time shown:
11 h 17 min
